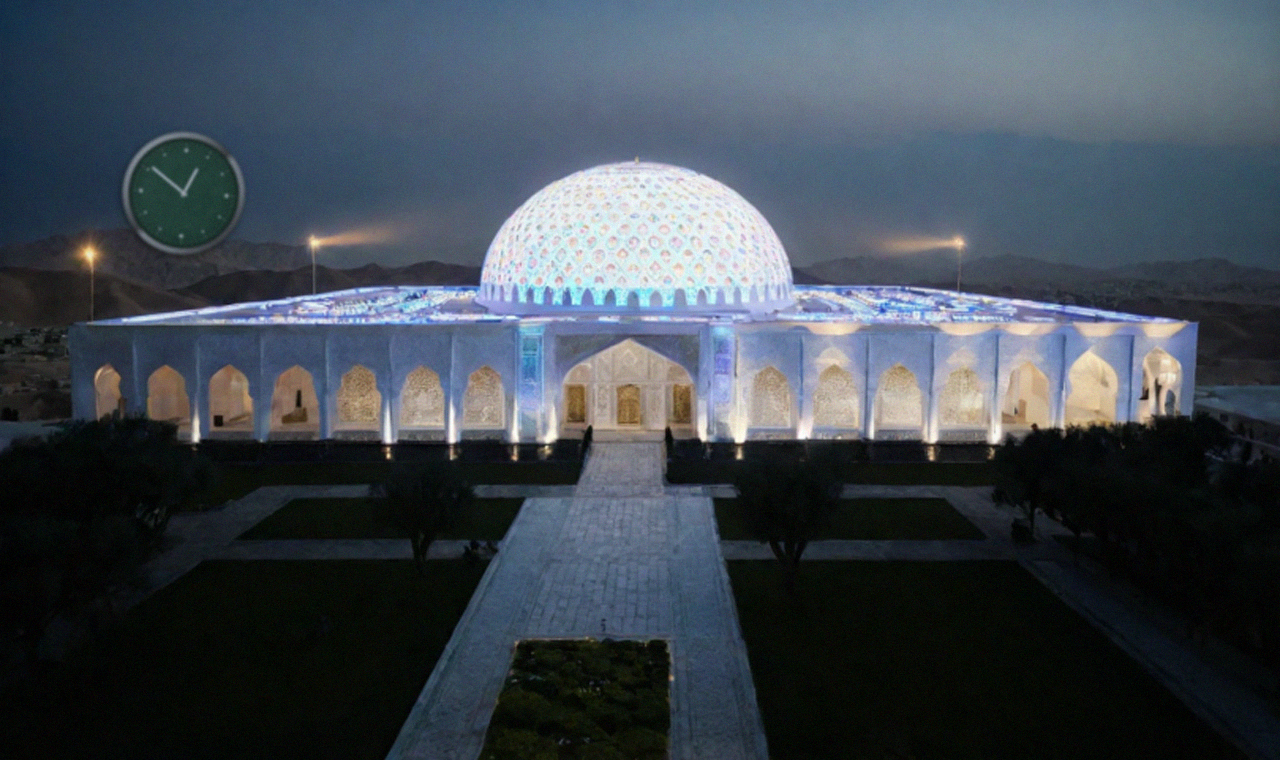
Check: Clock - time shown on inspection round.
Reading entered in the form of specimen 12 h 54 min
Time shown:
12 h 51 min
